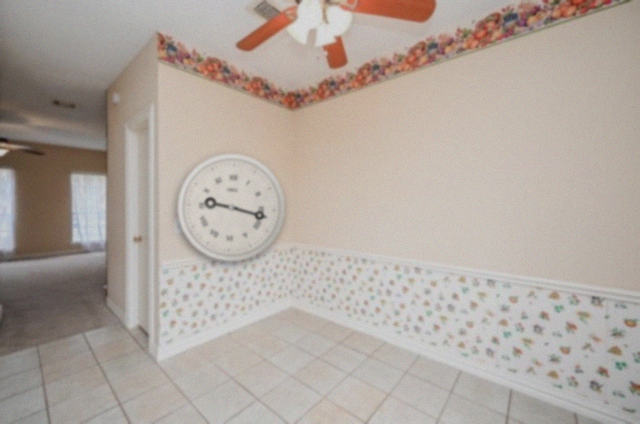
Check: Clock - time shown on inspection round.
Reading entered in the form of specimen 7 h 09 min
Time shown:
9 h 17 min
